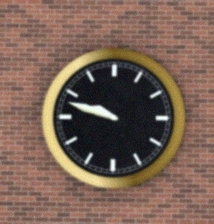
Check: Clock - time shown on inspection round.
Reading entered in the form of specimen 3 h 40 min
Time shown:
9 h 48 min
